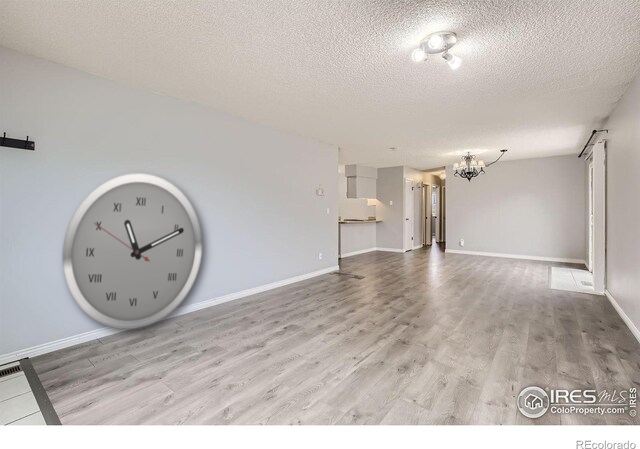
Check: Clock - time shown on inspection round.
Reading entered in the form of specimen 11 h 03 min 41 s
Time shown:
11 h 10 min 50 s
